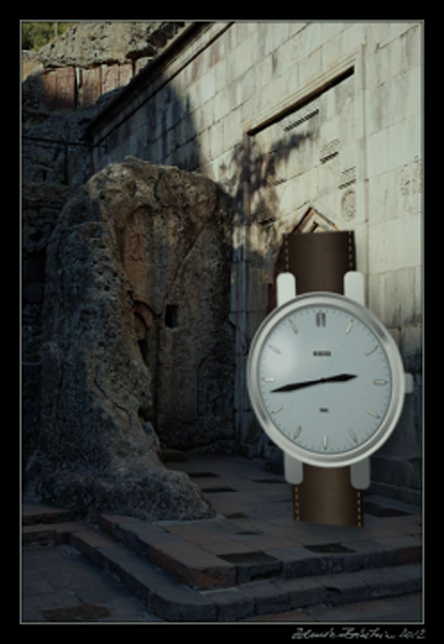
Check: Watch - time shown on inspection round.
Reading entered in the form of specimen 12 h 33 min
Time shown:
2 h 43 min
